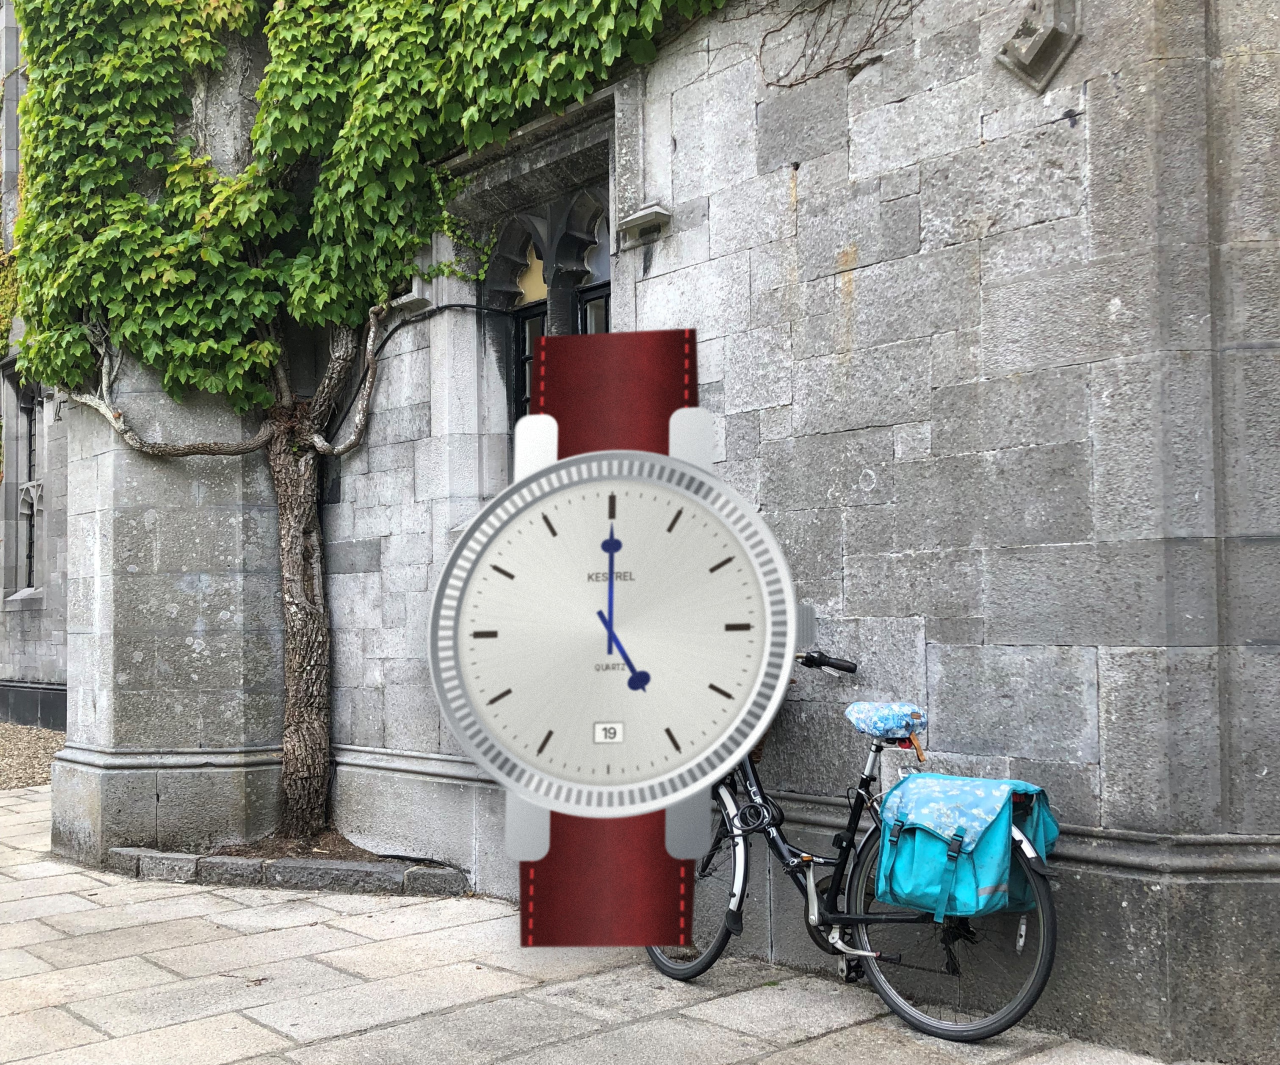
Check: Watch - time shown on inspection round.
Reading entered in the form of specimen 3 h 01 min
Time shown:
5 h 00 min
